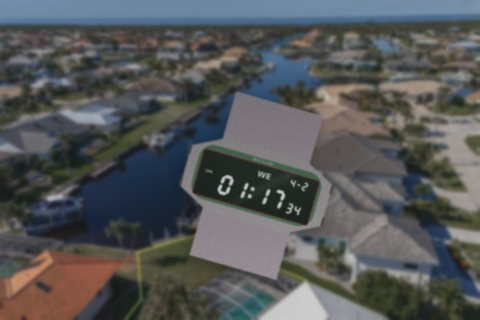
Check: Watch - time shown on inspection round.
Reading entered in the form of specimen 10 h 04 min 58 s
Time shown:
1 h 17 min 34 s
